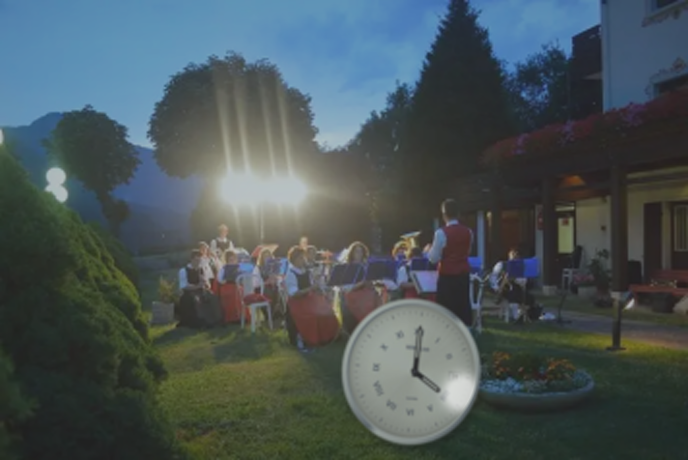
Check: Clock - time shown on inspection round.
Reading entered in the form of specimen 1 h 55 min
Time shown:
4 h 00 min
